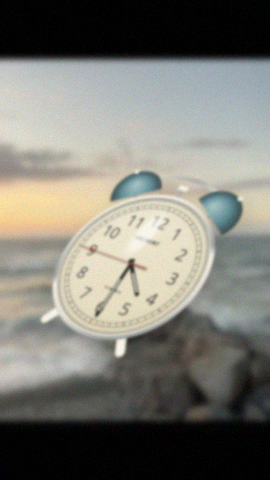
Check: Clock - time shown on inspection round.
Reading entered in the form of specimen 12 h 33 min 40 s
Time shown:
4 h 29 min 45 s
